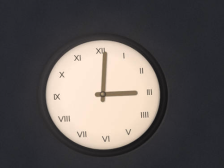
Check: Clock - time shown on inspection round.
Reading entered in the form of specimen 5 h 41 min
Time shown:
3 h 01 min
